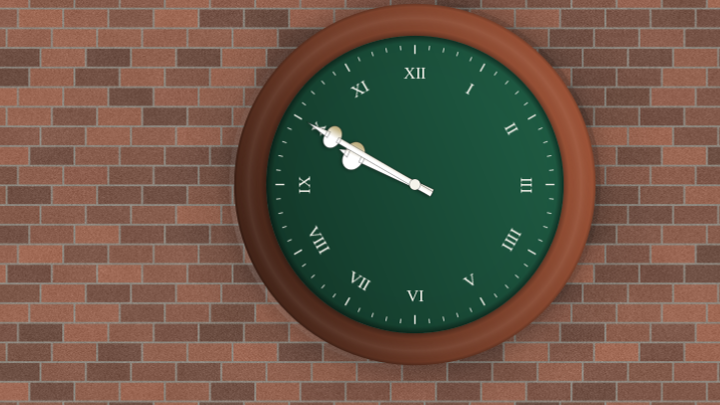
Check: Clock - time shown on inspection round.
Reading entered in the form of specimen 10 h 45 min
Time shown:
9 h 50 min
